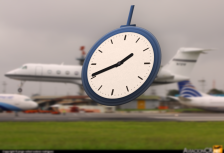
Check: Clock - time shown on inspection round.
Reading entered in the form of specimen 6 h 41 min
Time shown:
1 h 41 min
